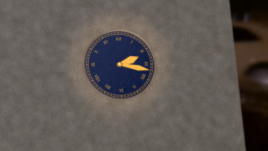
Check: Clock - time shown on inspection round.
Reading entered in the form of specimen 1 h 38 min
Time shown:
2 h 17 min
